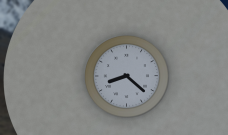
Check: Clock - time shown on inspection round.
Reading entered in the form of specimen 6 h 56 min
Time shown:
8 h 22 min
